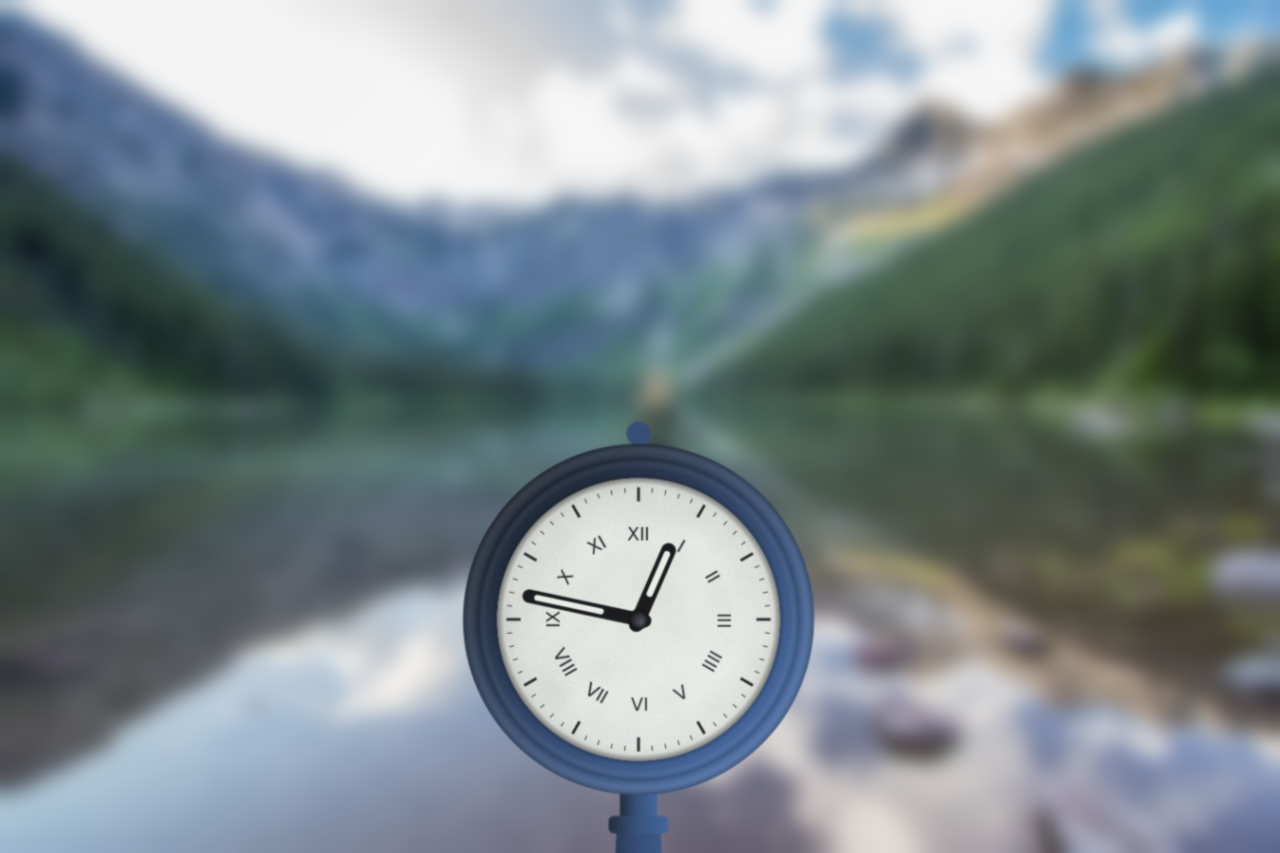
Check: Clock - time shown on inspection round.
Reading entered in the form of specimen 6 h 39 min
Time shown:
12 h 47 min
